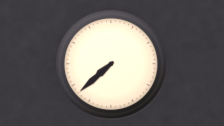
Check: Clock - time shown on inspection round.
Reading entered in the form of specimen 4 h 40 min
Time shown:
7 h 38 min
